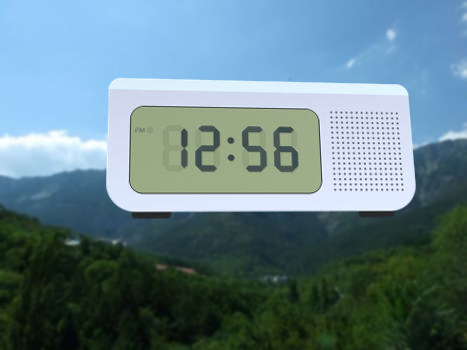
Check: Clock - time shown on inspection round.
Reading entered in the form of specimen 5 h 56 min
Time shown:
12 h 56 min
